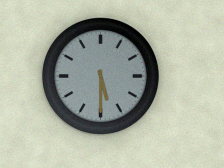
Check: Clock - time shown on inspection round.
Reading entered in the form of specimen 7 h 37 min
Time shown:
5 h 30 min
